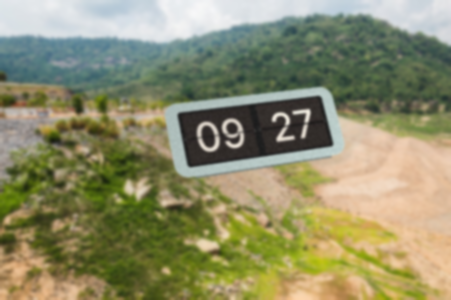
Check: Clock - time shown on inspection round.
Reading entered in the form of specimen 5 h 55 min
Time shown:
9 h 27 min
